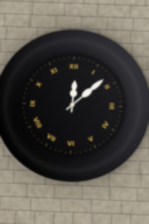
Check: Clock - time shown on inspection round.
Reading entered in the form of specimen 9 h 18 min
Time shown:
12 h 08 min
